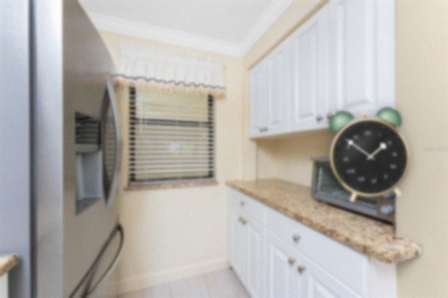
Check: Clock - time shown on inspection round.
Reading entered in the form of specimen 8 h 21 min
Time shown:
1 h 52 min
